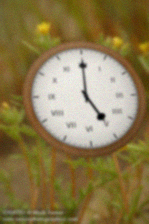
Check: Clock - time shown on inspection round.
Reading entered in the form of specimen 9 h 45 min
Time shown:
5 h 00 min
